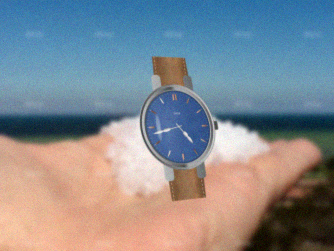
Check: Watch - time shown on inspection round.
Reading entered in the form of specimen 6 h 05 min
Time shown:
4 h 43 min
